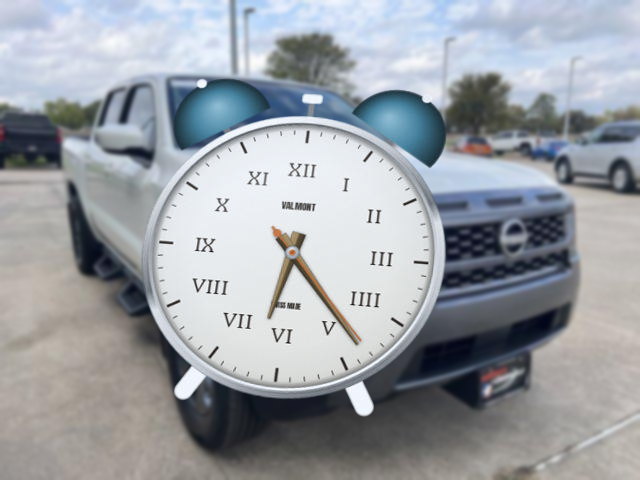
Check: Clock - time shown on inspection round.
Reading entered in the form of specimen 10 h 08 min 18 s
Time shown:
6 h 23 min 23 s
